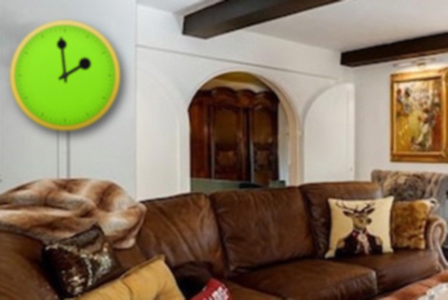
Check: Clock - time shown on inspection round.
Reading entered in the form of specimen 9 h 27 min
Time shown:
1 h 59 min
